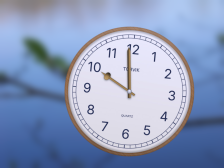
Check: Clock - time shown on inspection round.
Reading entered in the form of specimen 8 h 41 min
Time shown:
9 h 59 min
